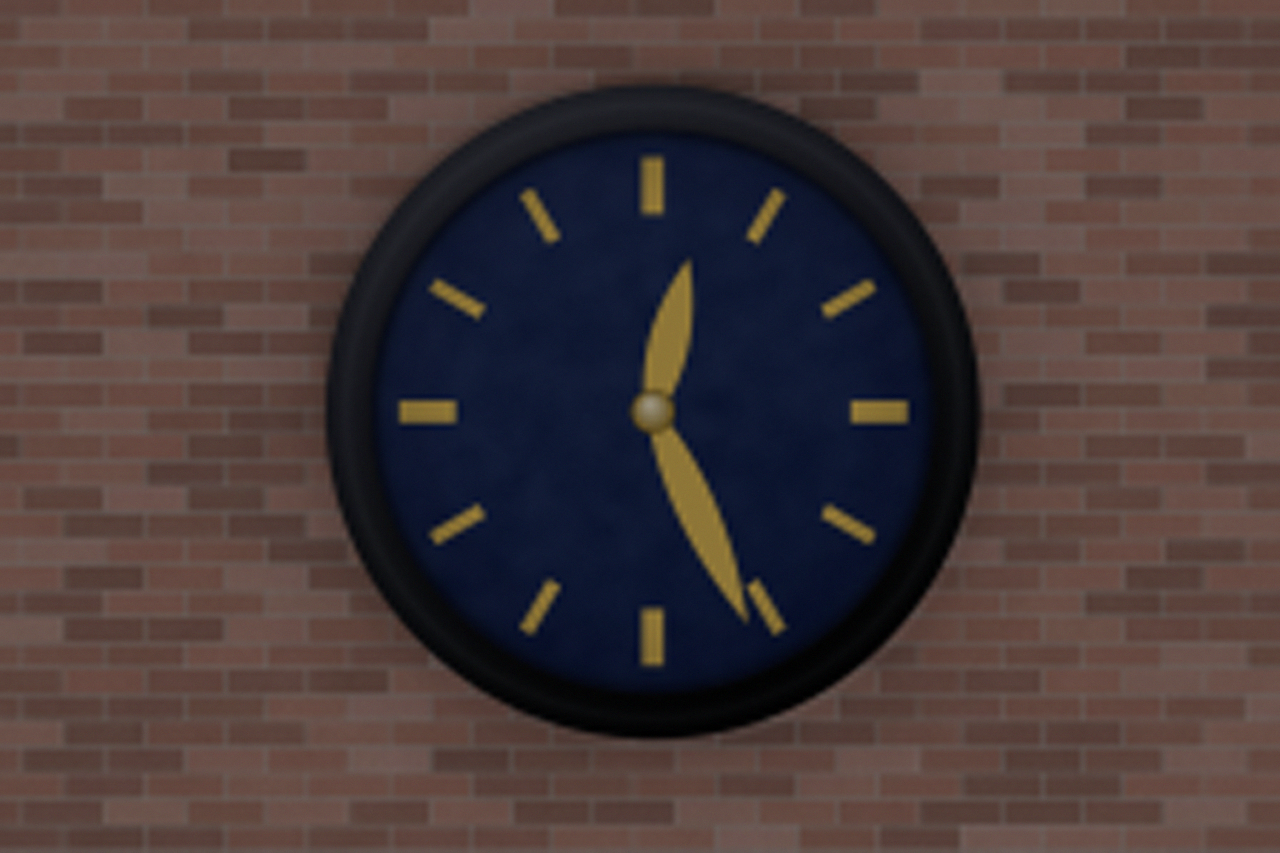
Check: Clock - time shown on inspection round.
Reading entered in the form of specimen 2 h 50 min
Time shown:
12 h 26 min
